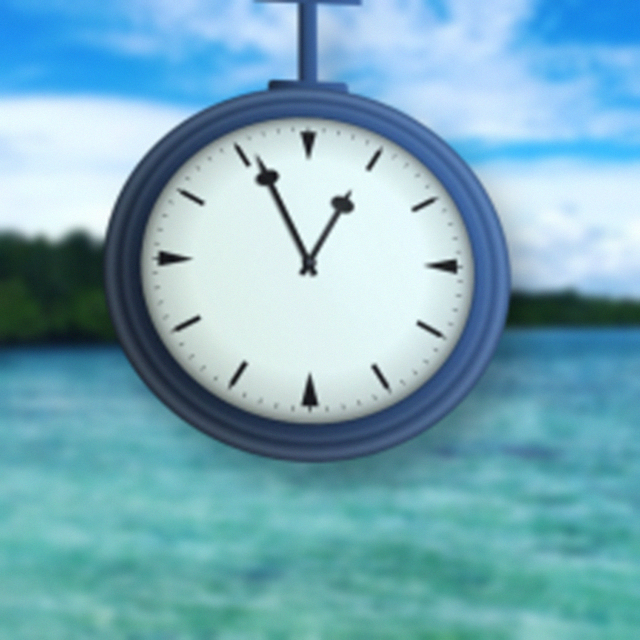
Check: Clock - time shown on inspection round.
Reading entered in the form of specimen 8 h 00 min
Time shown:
12 h 56 min
